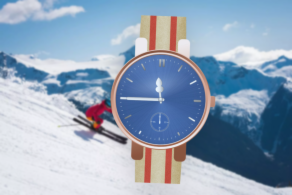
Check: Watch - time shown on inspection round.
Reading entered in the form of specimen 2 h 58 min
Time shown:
11 h 45 min
